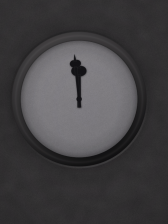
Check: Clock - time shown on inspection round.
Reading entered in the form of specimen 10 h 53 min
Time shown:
11 h 59 min
